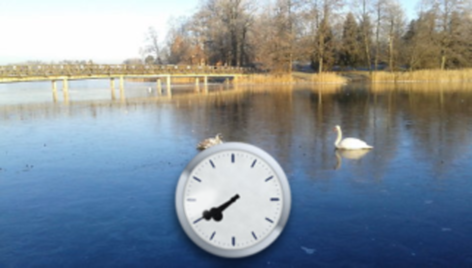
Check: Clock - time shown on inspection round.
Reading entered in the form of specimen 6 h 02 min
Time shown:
7 h 40 min
